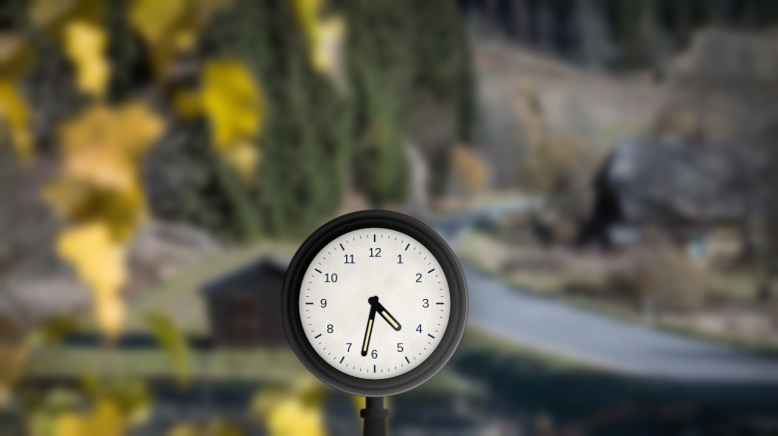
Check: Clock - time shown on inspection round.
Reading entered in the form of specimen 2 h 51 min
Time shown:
4 h 32 min
